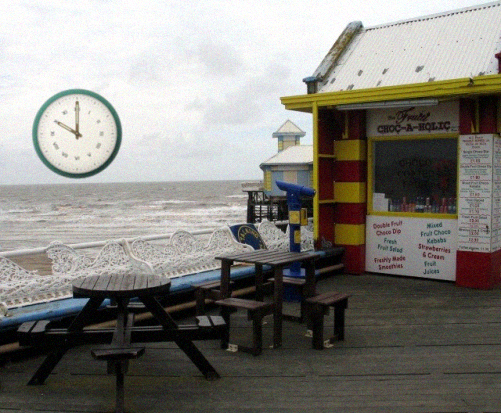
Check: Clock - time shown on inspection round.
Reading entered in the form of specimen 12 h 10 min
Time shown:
10 h 00 min
